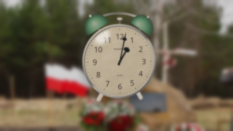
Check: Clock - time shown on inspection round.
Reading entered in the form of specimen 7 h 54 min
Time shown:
1 h 02 min
